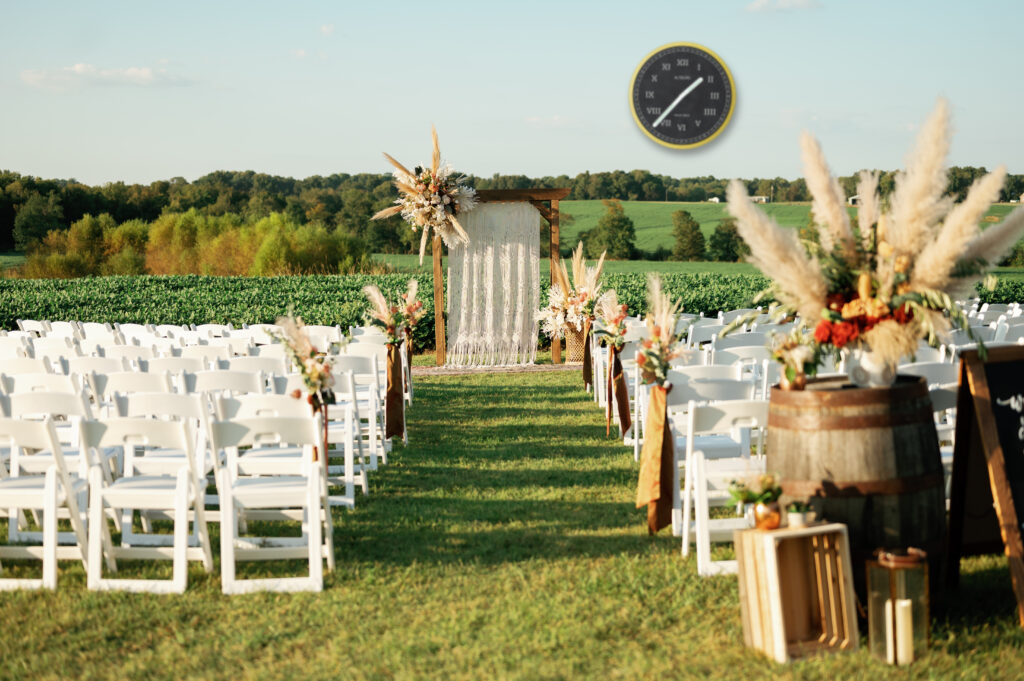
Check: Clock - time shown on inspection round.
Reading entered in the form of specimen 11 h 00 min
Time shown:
1 h 37 min
